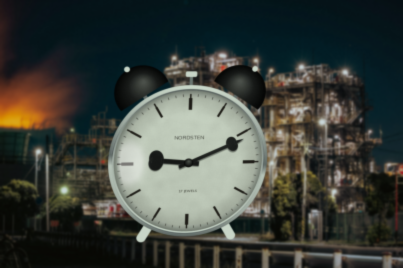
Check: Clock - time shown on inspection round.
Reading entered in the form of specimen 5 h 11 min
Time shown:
9 h 11 min
